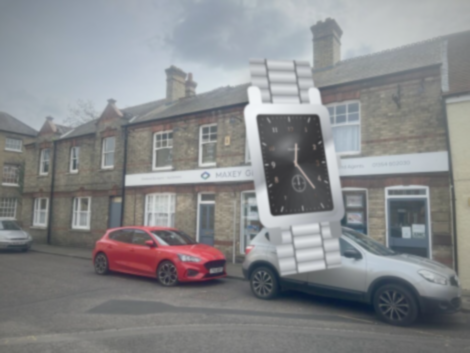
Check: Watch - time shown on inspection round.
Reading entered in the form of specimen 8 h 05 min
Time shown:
12 h 24 min
